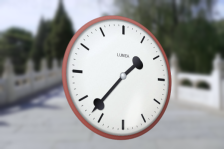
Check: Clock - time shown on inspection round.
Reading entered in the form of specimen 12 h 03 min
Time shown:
1 h 37 min
